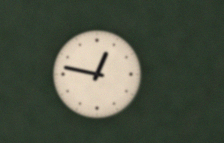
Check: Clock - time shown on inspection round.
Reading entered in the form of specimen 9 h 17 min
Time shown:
12 h 47 min
